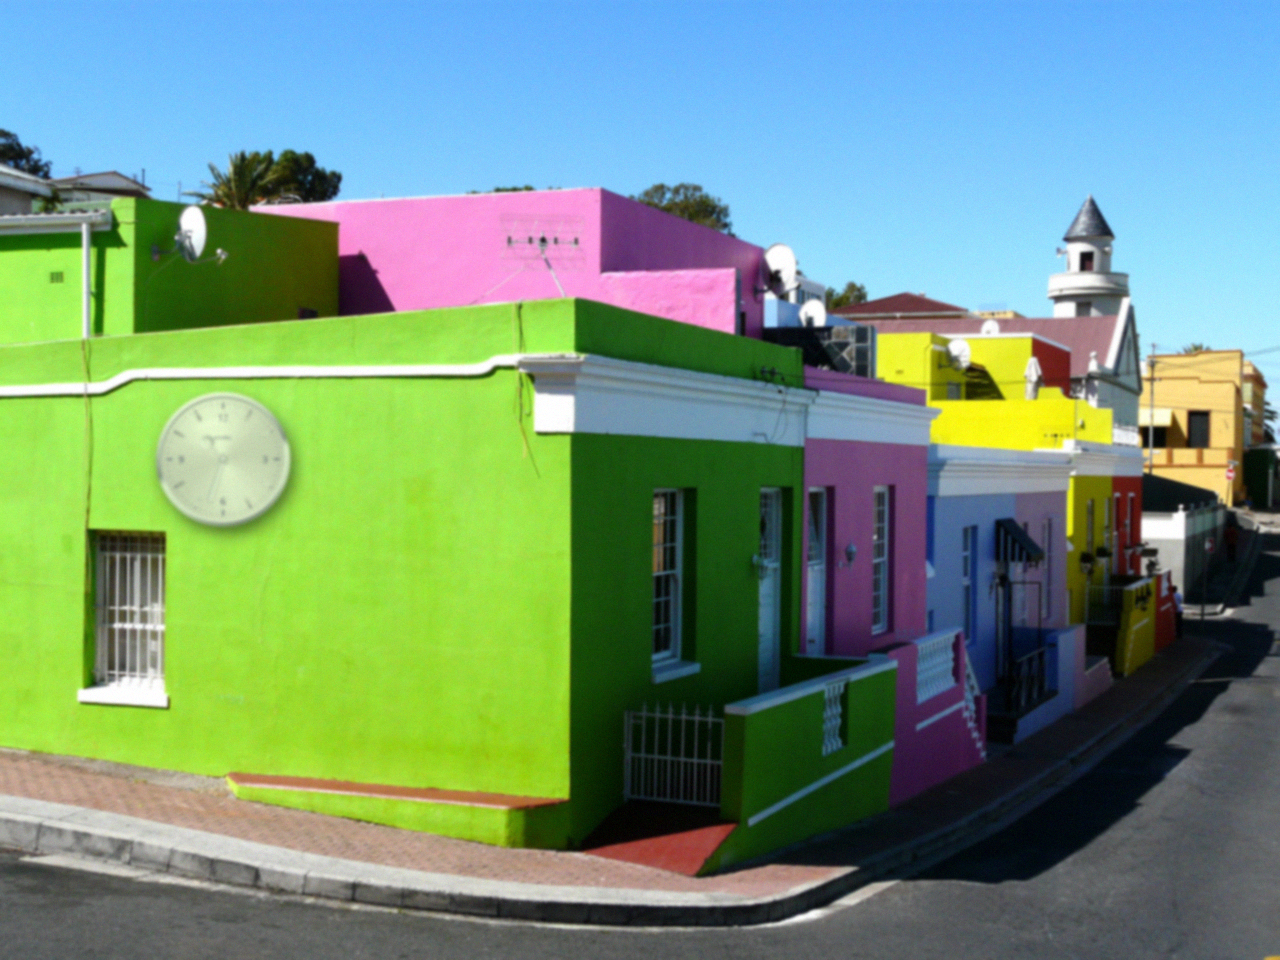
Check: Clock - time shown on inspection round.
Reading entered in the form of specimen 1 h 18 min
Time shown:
10 h 33 min
